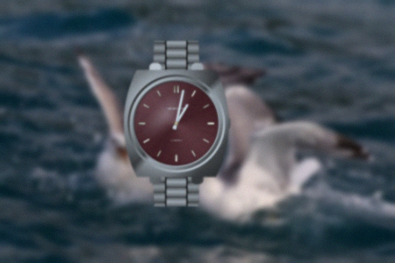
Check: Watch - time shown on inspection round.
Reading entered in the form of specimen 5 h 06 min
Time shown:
1 h 02 min
